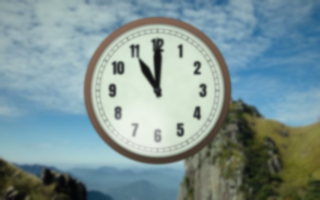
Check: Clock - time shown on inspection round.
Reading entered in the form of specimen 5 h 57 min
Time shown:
11 h 00 min
